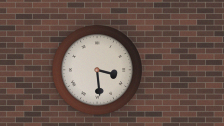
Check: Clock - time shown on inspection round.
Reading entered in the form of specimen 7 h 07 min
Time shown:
3 h 29 min
